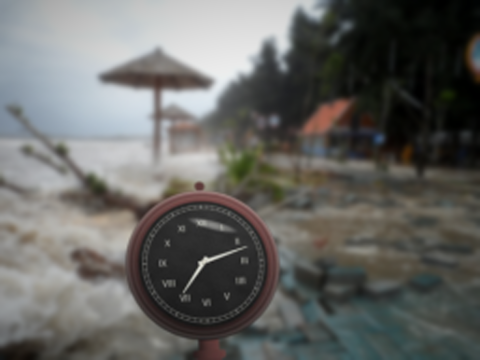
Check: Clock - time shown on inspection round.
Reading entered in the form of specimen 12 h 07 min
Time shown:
7 h 12 min
